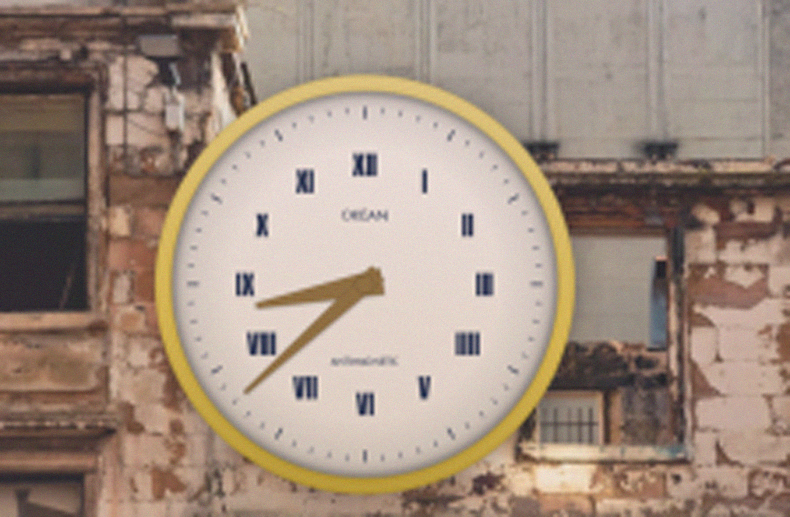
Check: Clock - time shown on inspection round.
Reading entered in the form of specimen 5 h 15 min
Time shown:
8 h 38 min
